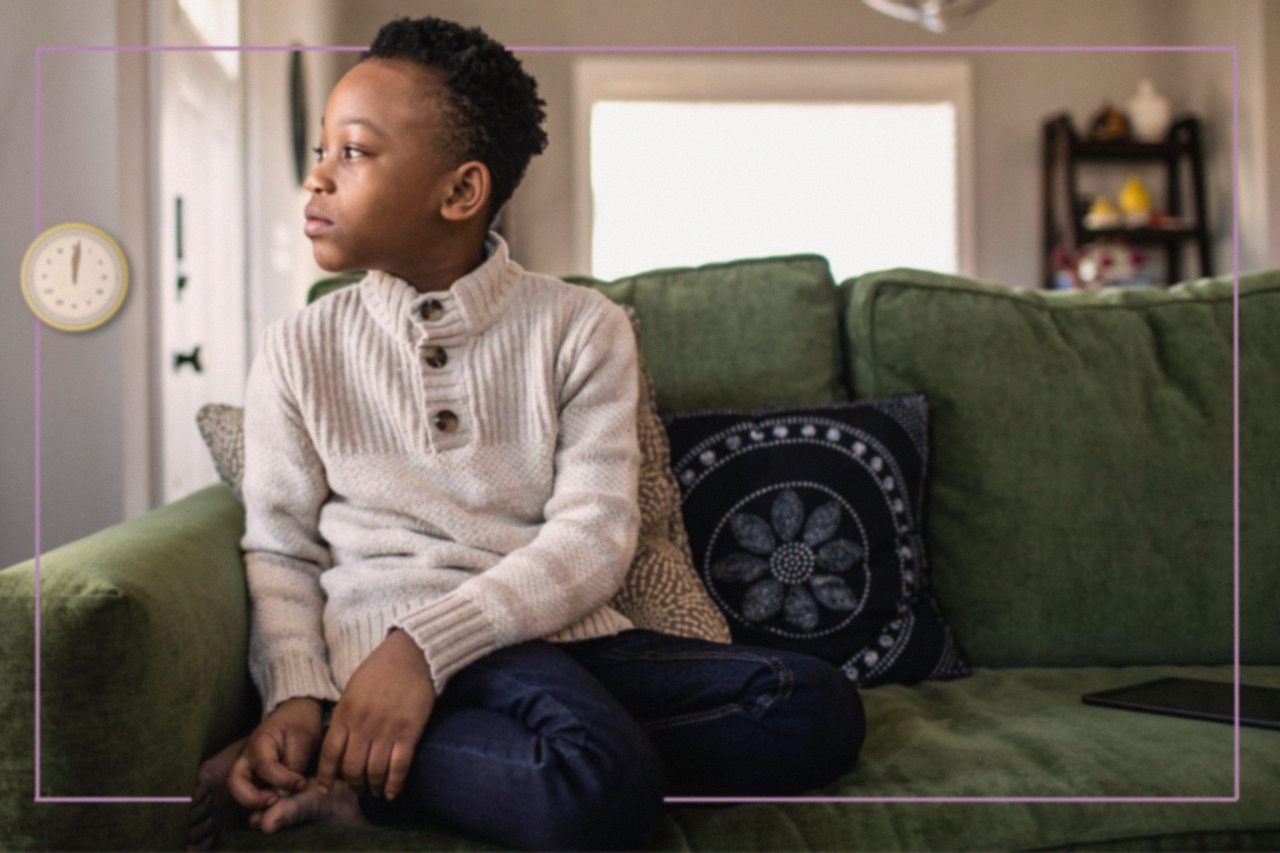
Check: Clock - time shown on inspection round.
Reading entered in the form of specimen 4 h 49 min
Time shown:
12 h 01 min
